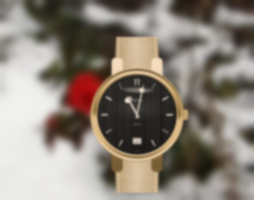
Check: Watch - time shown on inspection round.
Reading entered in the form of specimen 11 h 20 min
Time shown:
11 h 02 min
